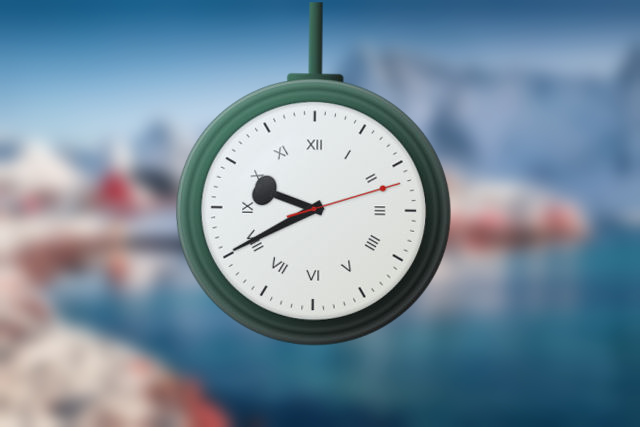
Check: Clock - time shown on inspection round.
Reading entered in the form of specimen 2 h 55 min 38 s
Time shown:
9 h 40 min 12 s
